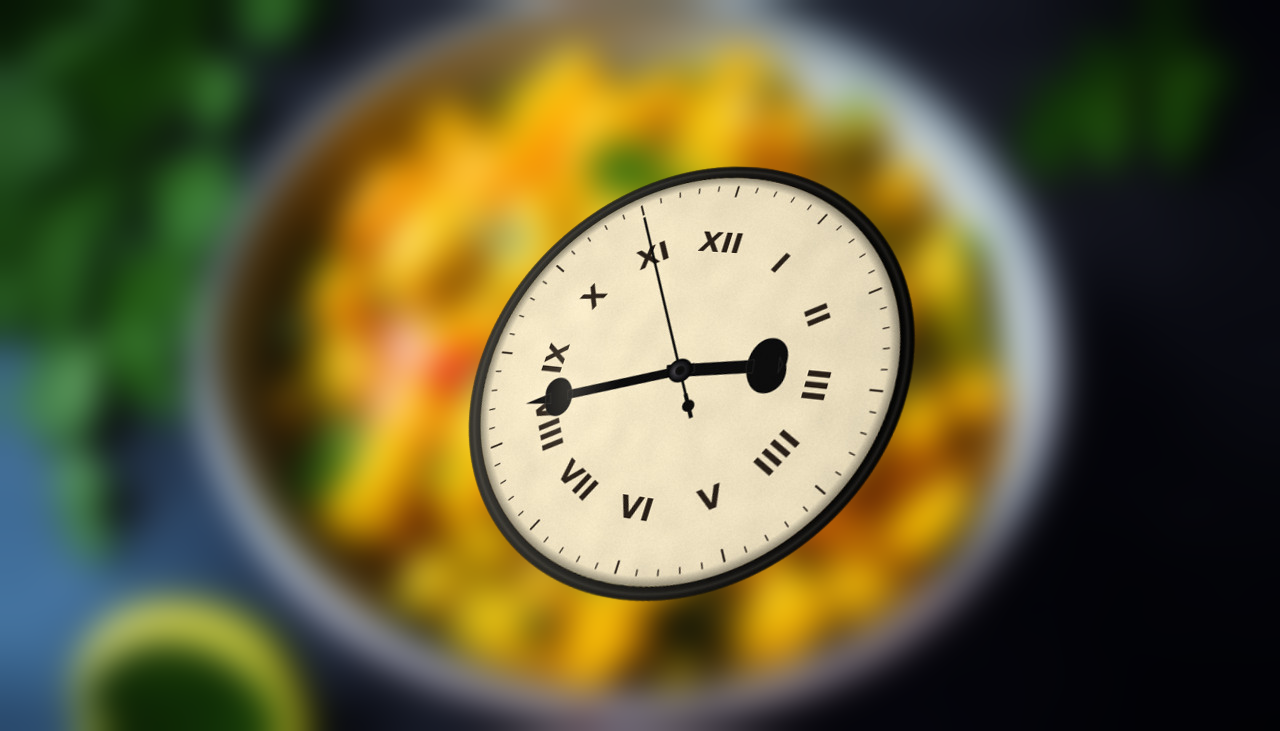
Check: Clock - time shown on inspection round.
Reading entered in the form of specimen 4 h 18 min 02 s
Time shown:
2 h 41 min 55 s
